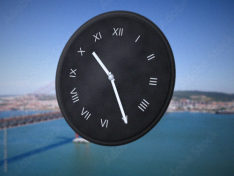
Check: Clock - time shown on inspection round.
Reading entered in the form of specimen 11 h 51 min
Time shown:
10 h 25 min
